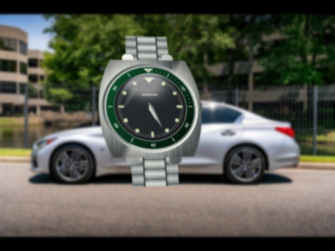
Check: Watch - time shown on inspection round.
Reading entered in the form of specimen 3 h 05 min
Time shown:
5 h 26 min
